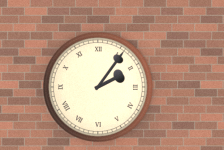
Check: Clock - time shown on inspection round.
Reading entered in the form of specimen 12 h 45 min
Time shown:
2 h 06 min
